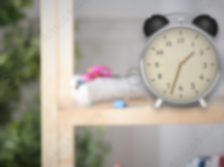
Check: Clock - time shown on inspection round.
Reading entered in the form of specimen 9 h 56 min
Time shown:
1 h 33 min
